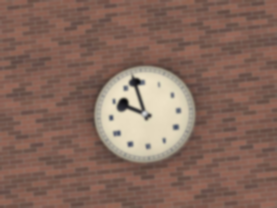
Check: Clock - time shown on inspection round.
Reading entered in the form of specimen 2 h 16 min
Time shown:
9 h 58 min
